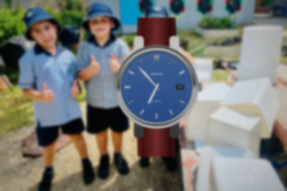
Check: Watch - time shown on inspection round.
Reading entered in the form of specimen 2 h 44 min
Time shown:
6 h 53 min
